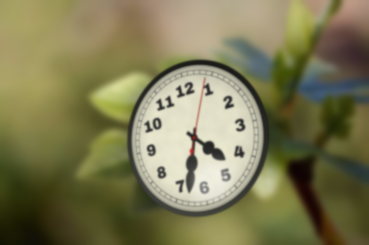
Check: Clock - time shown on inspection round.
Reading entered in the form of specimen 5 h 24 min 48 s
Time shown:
4 h 33 min 04 s
